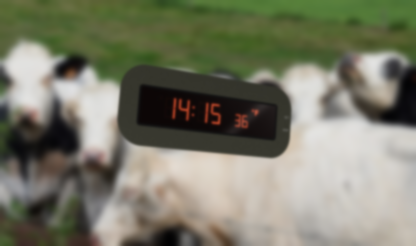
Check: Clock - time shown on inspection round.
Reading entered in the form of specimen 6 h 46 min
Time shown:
14 h 15 min
